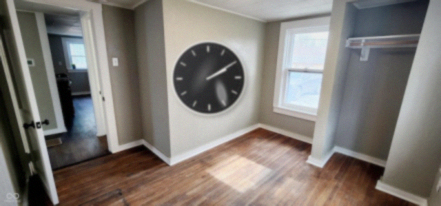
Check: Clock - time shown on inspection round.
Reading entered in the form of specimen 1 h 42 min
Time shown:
2 h 10 min
